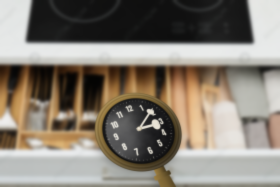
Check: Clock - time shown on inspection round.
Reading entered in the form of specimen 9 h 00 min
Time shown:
3 h 09 min
